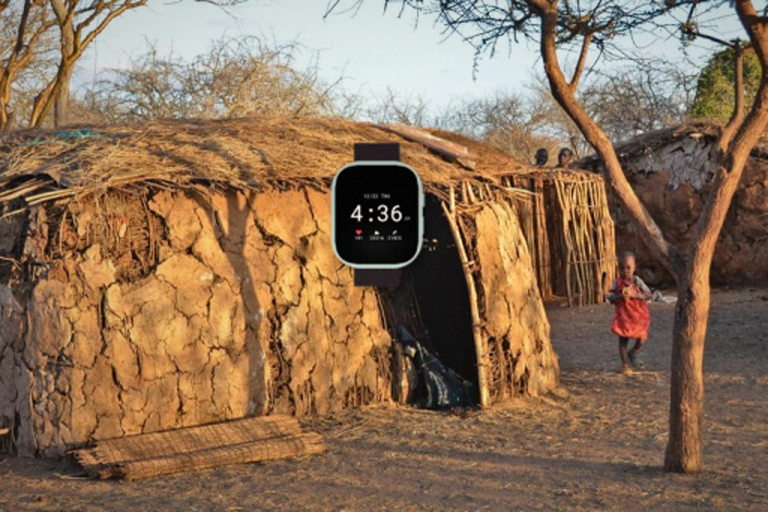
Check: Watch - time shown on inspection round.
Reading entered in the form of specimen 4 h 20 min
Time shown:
4 h 36 min
